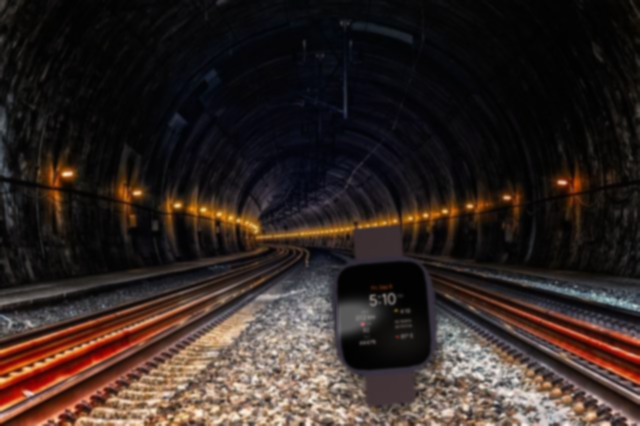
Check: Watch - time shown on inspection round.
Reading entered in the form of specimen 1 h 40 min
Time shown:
5 h 10 min
